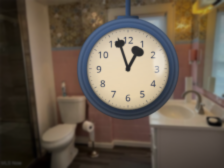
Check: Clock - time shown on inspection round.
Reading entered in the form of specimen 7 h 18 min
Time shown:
12 h 57 min
